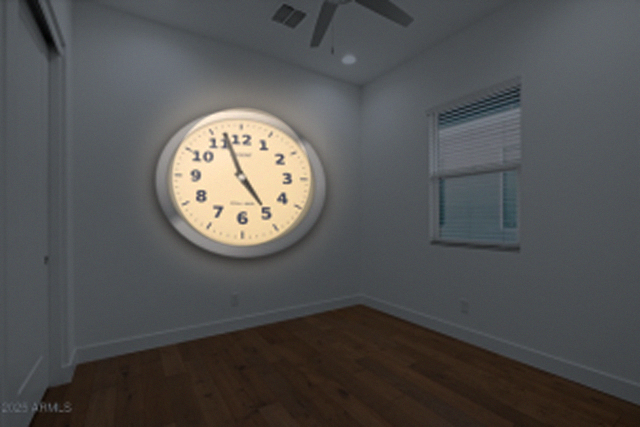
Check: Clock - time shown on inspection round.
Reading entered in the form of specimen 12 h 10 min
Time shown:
4 h 57 min
